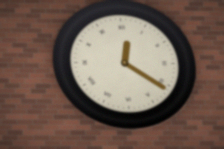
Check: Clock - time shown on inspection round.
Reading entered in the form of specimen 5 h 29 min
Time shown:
12 h 21 min
